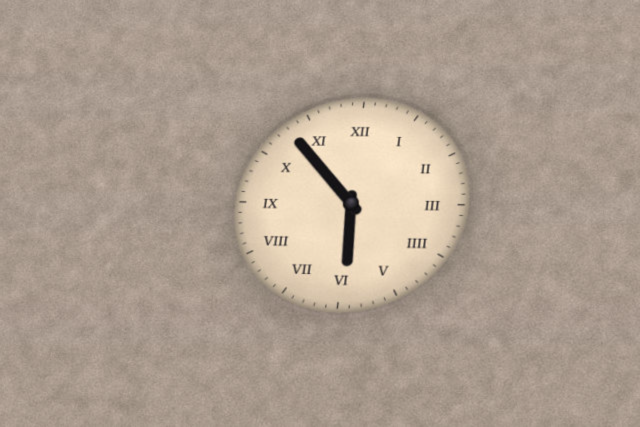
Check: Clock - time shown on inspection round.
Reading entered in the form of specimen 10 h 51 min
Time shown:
5 h 53 min
